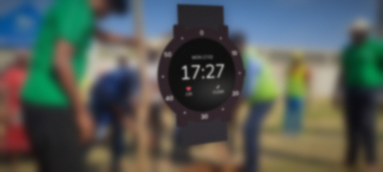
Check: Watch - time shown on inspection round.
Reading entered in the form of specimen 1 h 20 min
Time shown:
17 h 27 min
